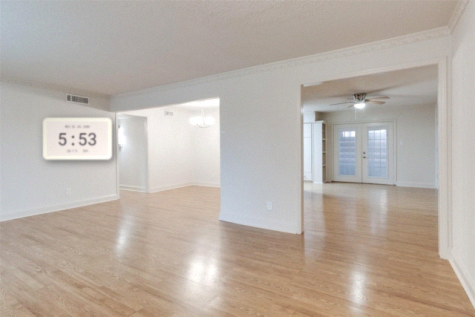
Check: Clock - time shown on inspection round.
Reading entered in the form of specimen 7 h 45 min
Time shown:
5 h 53 min
